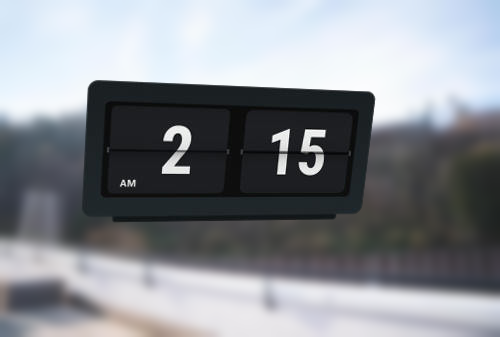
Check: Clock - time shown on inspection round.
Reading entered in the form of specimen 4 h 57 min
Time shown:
2 h 15 min
